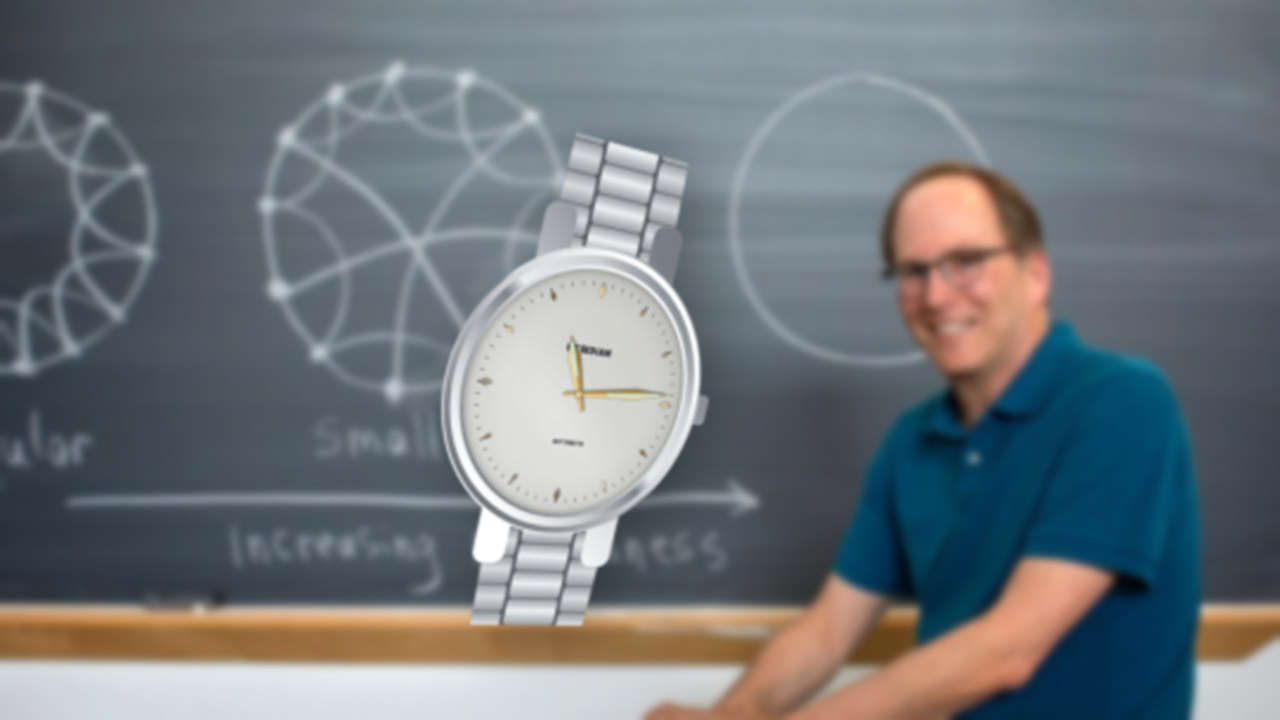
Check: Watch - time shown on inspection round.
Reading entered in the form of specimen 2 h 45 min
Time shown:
11 h 14 min
